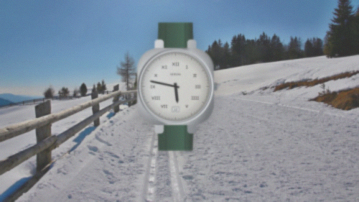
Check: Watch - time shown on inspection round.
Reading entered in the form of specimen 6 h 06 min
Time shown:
5 h 47 min
